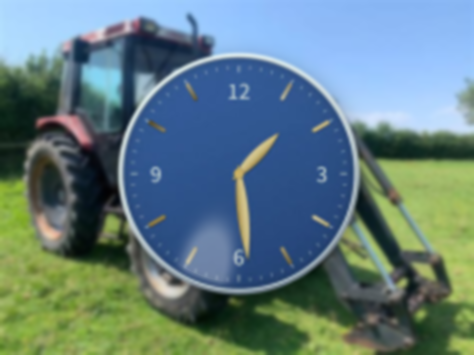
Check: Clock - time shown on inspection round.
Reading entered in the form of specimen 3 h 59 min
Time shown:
1 h 29 min
